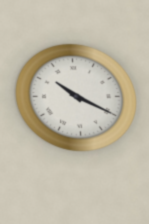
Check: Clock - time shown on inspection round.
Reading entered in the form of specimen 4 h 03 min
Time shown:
10 h 20 min
